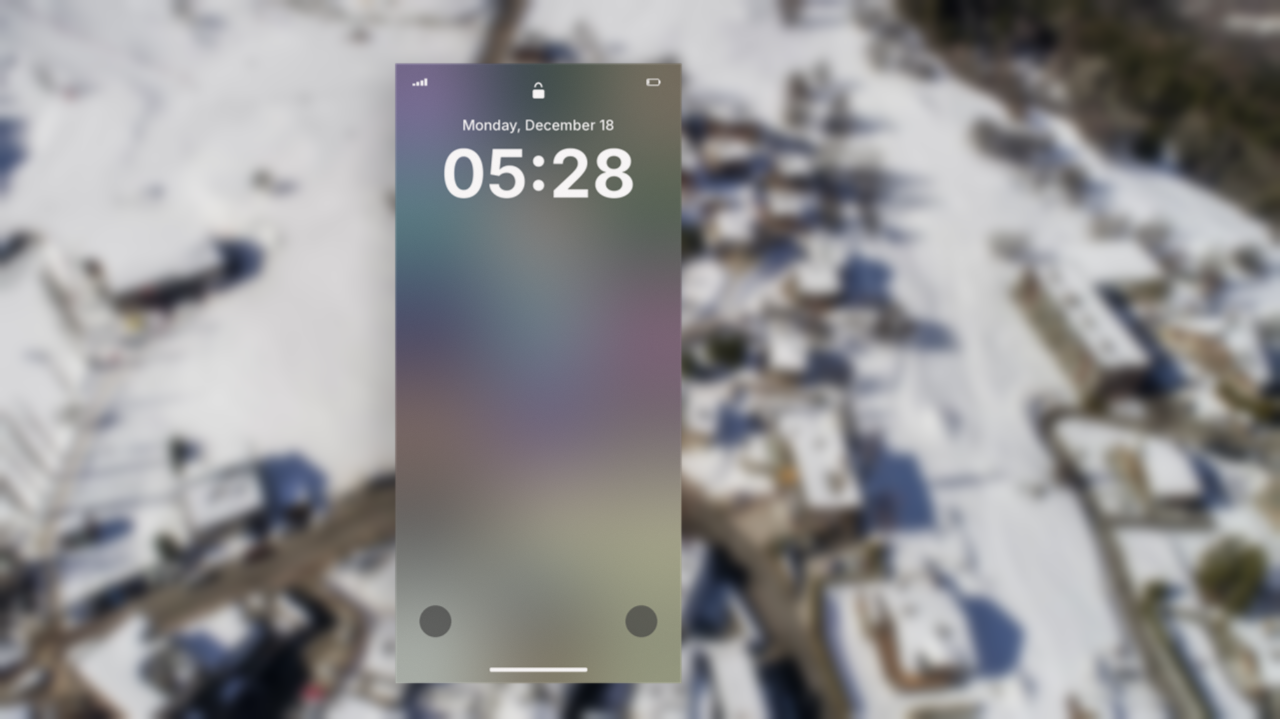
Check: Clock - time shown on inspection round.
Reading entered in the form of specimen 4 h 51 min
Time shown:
5 h 28 min
